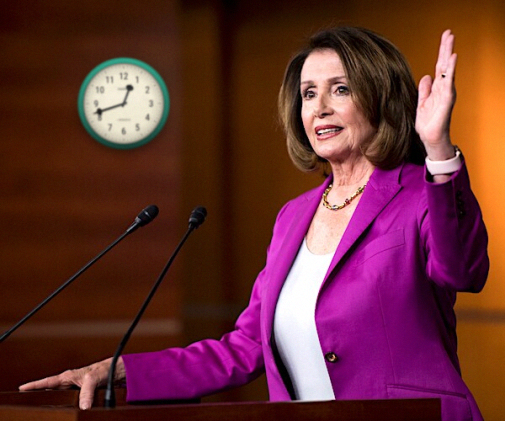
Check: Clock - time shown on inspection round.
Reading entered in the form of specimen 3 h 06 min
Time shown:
12 h 42 min
